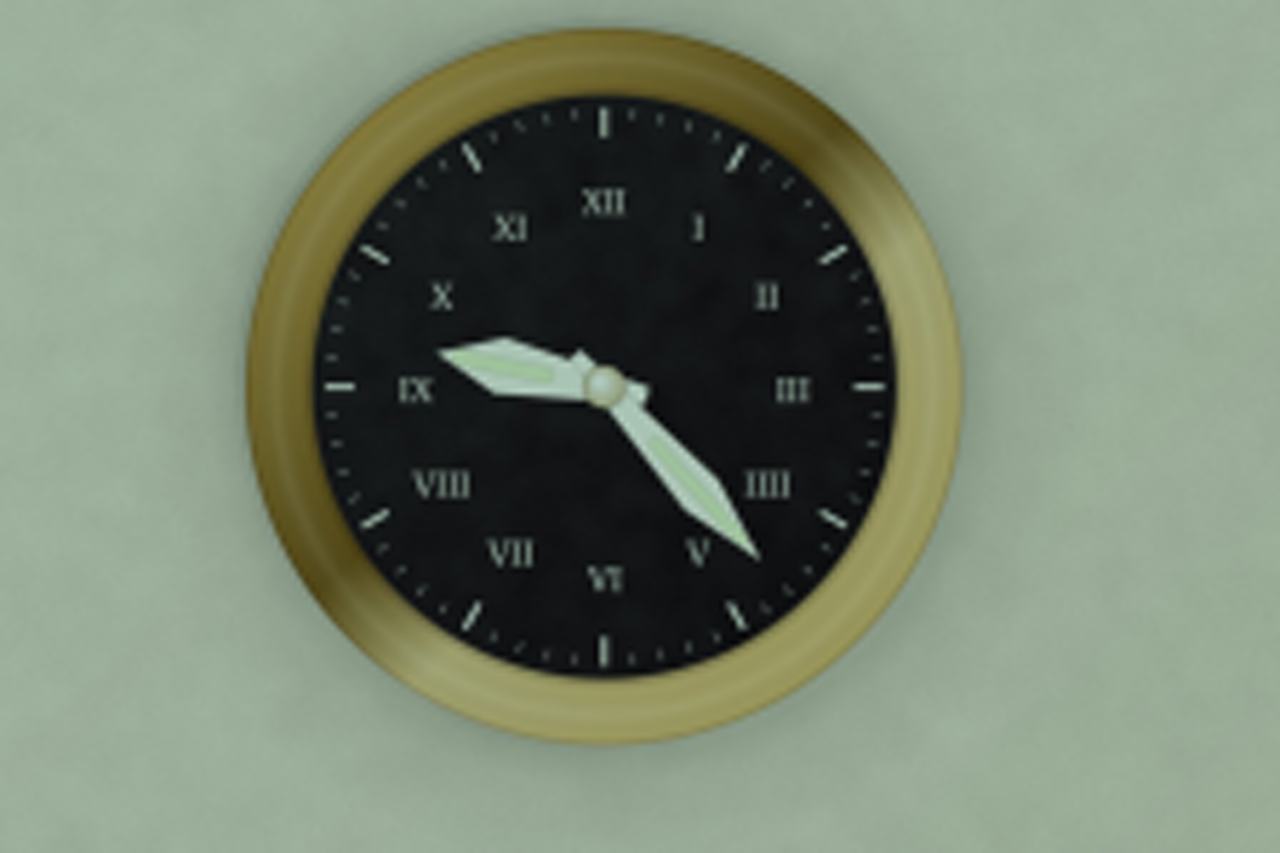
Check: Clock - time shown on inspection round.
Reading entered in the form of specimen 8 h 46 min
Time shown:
9 h 23 min
